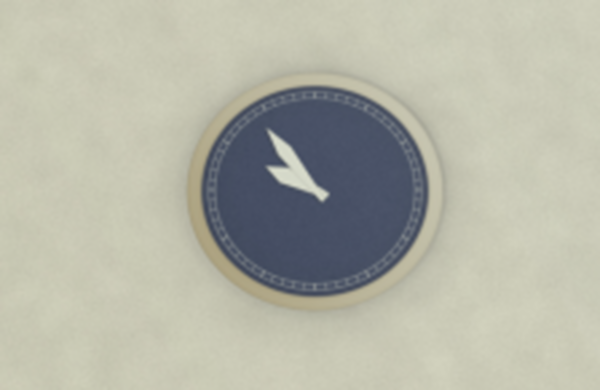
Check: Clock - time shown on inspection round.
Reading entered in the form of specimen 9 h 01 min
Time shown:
9 h 54 min
